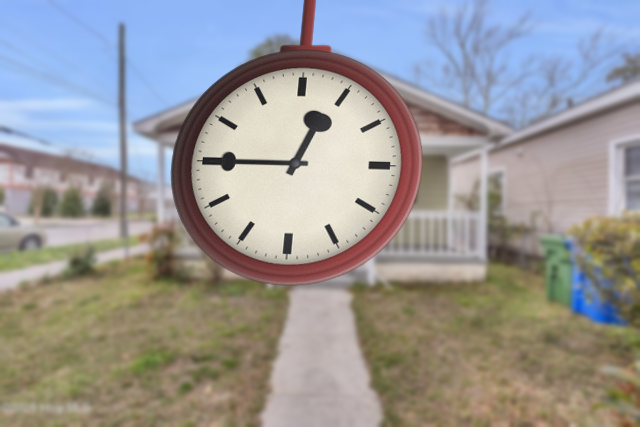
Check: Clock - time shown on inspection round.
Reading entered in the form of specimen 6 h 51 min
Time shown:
12 h 45 min
